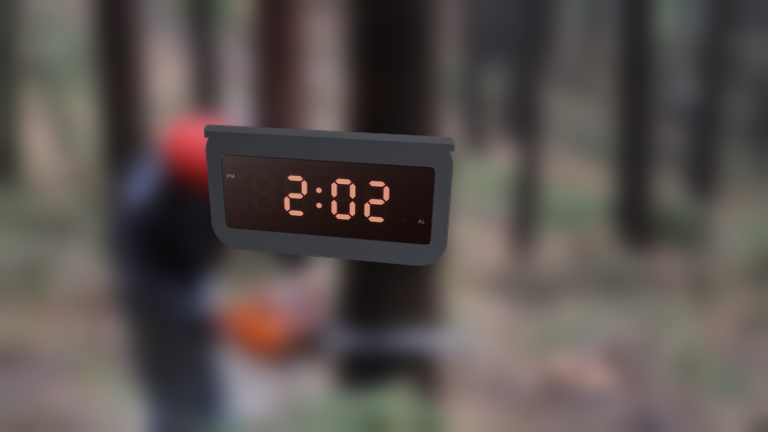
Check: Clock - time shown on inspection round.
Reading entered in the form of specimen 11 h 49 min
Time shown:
2 h 02 min
